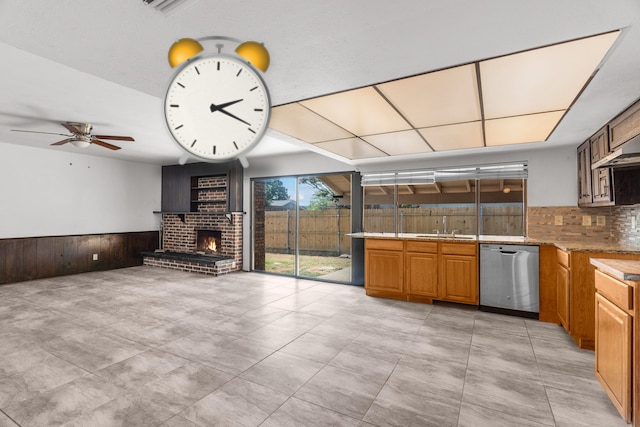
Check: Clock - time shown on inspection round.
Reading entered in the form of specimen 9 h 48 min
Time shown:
2 h 19 min
